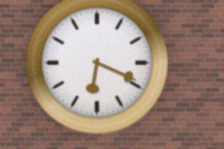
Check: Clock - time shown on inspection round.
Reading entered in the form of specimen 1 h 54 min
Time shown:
6 h 19 min
